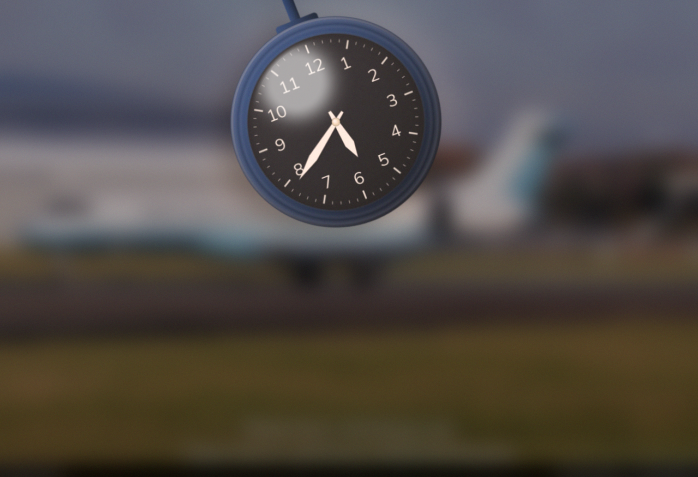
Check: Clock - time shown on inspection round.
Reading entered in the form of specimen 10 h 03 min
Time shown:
5 h 39 min
